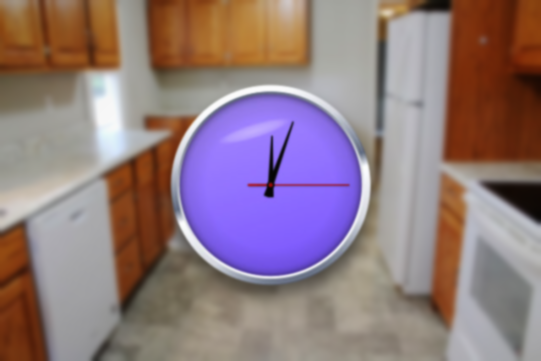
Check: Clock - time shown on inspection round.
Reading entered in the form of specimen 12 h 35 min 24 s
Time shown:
12 h 03 min 15 s
